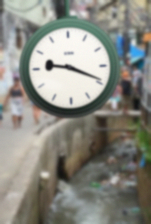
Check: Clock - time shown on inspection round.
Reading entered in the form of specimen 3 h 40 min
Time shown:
9 h 19 min
